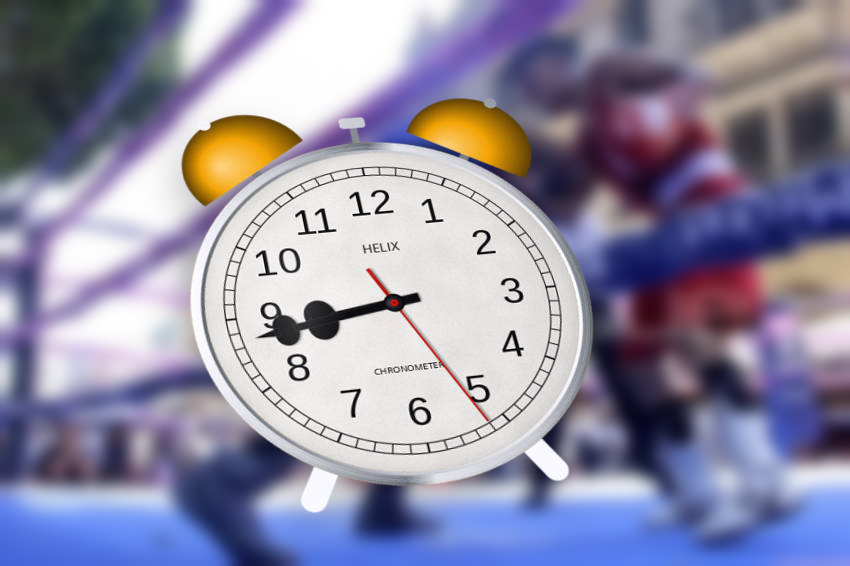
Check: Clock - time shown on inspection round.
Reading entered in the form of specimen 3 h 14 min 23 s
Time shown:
8 h 43 min 26 s
